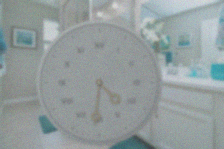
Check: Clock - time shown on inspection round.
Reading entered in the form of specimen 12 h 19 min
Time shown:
4 h 31 min
